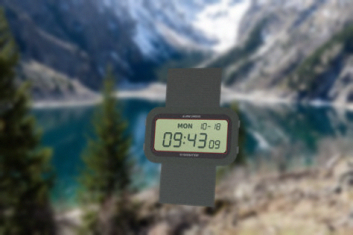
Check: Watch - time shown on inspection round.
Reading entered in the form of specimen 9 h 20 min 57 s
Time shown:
9 h 43 min 09 s
